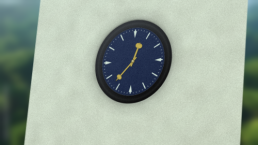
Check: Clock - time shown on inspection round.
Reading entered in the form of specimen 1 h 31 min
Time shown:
12 h 37 min
